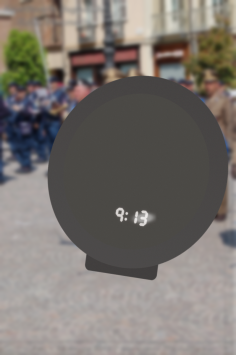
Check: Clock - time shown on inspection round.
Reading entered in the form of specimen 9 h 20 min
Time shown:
9 h 13 min
